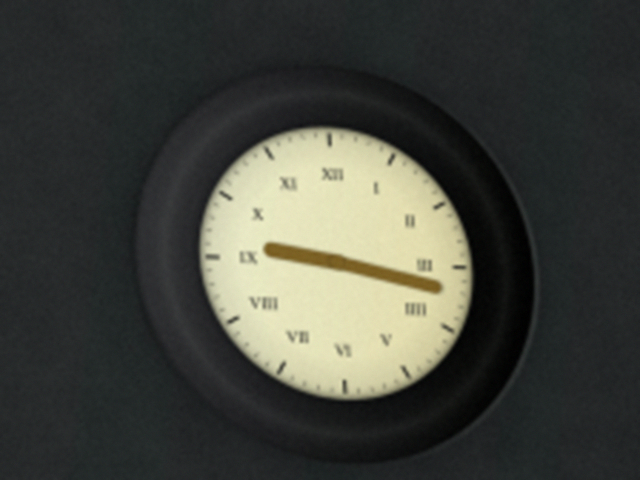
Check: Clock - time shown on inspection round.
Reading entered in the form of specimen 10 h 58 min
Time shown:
9 h 17 min
